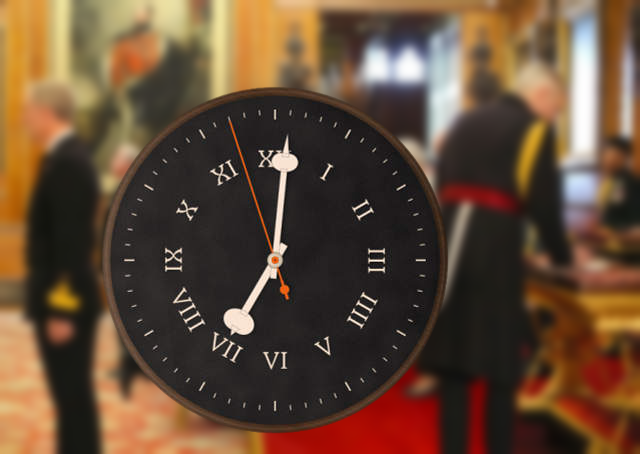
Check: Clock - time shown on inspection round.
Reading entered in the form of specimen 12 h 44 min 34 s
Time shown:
7 h 00 min 57 s
